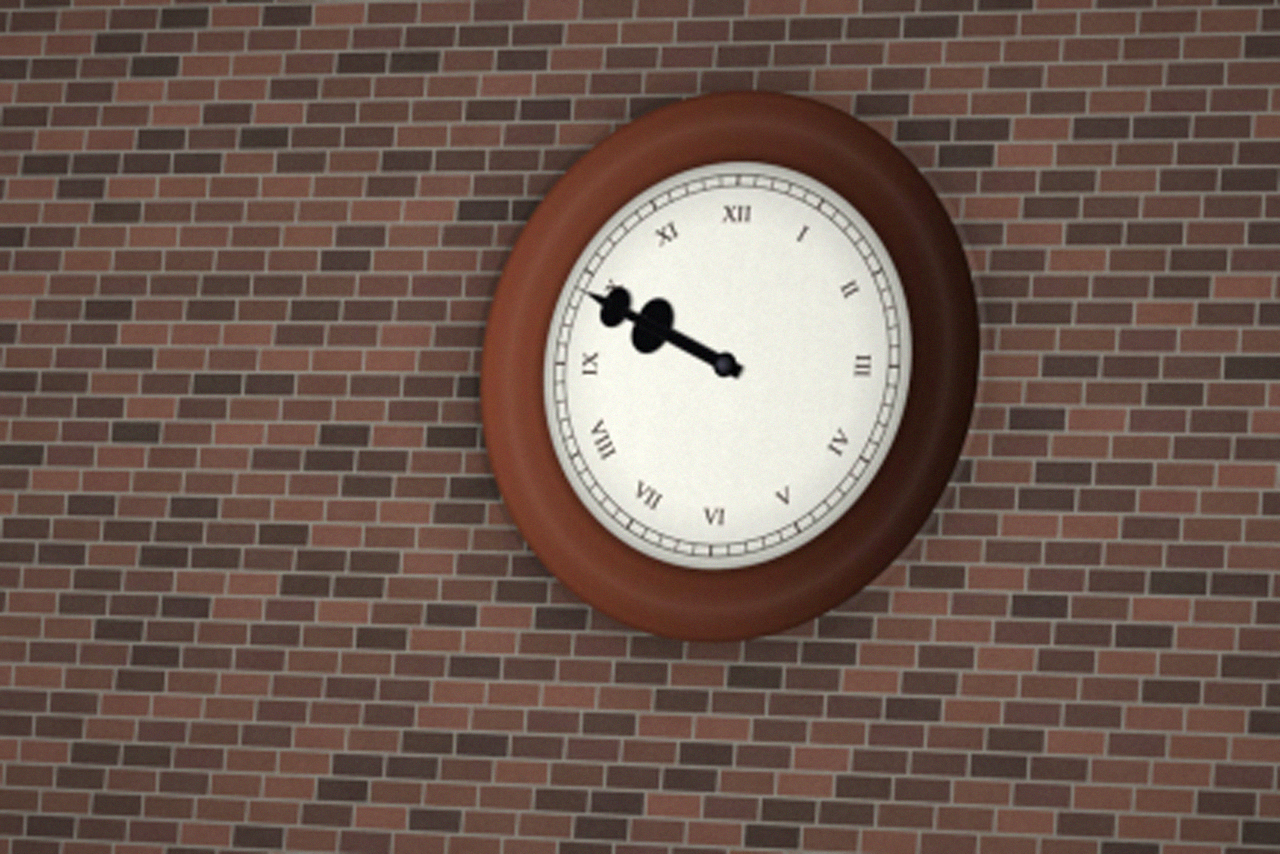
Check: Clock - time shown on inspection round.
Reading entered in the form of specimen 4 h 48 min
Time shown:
9 h 49 min
